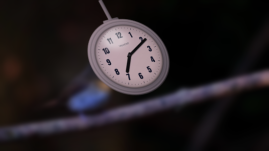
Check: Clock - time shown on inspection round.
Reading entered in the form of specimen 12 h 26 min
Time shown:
7 h 11 min
